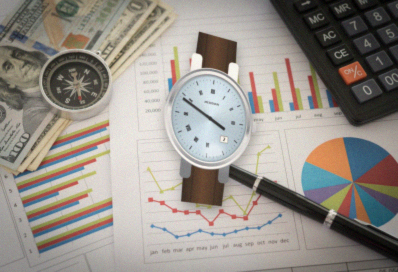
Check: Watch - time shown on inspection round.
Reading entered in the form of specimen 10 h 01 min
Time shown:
3 h 49 min
